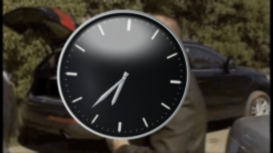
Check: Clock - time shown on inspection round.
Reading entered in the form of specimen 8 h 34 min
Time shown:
6 h 37 min
